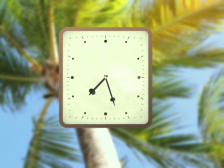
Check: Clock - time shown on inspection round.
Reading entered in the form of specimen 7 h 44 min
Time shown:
7 h 27 min
